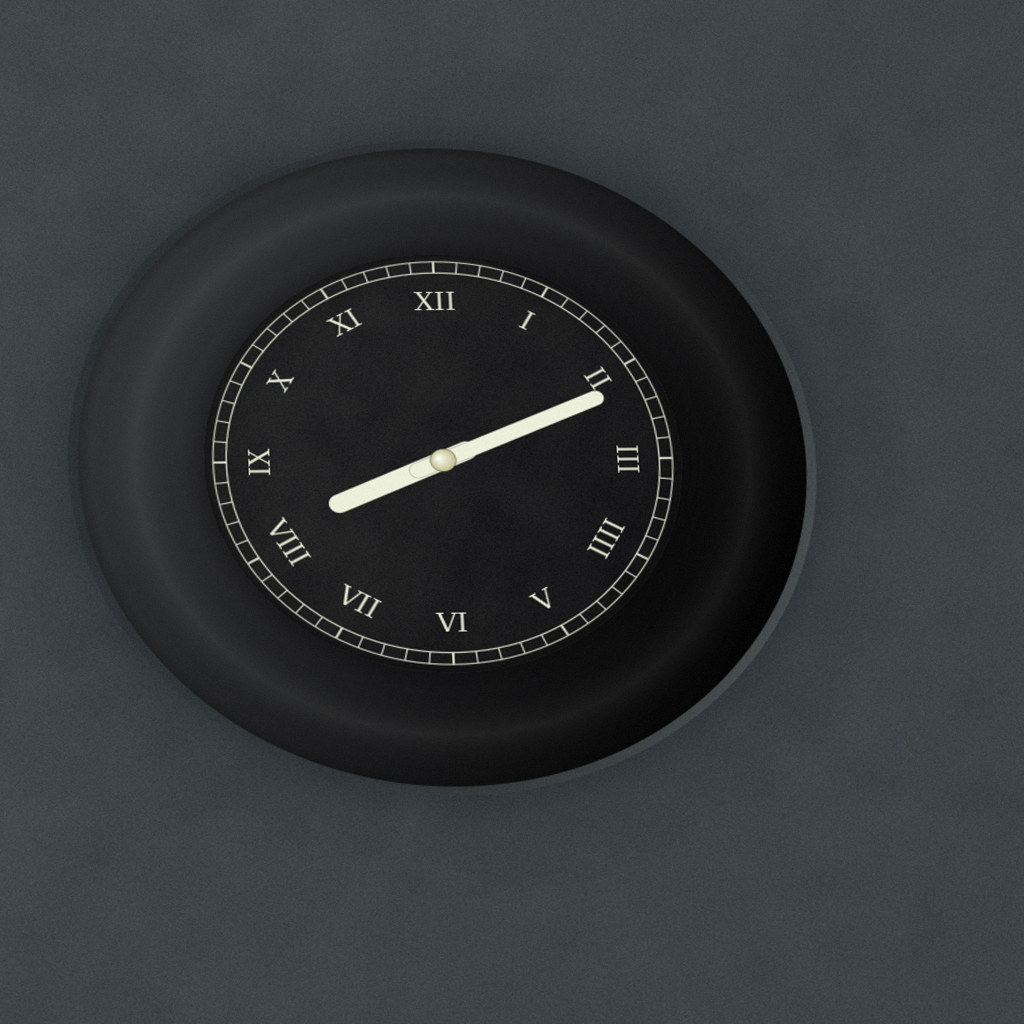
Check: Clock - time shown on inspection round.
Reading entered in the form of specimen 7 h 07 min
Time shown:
8 h 11 min
